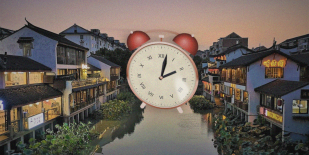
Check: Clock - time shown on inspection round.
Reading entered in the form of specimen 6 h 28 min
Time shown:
2 h 02 min
